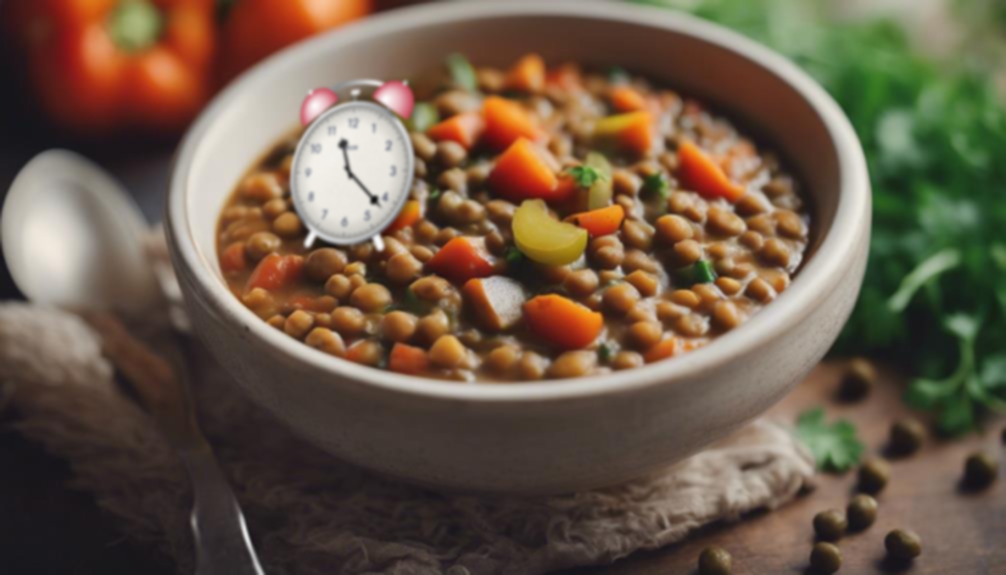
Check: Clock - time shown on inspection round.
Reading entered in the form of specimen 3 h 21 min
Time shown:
11 h 22 min
